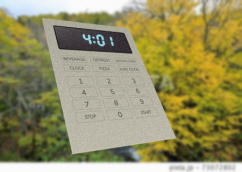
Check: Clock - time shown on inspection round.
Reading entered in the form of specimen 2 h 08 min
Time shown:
4 h 01 min
